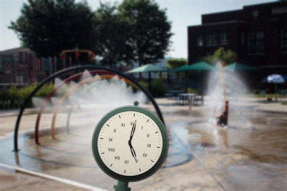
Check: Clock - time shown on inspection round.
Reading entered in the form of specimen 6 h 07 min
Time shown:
5 h 01 min
